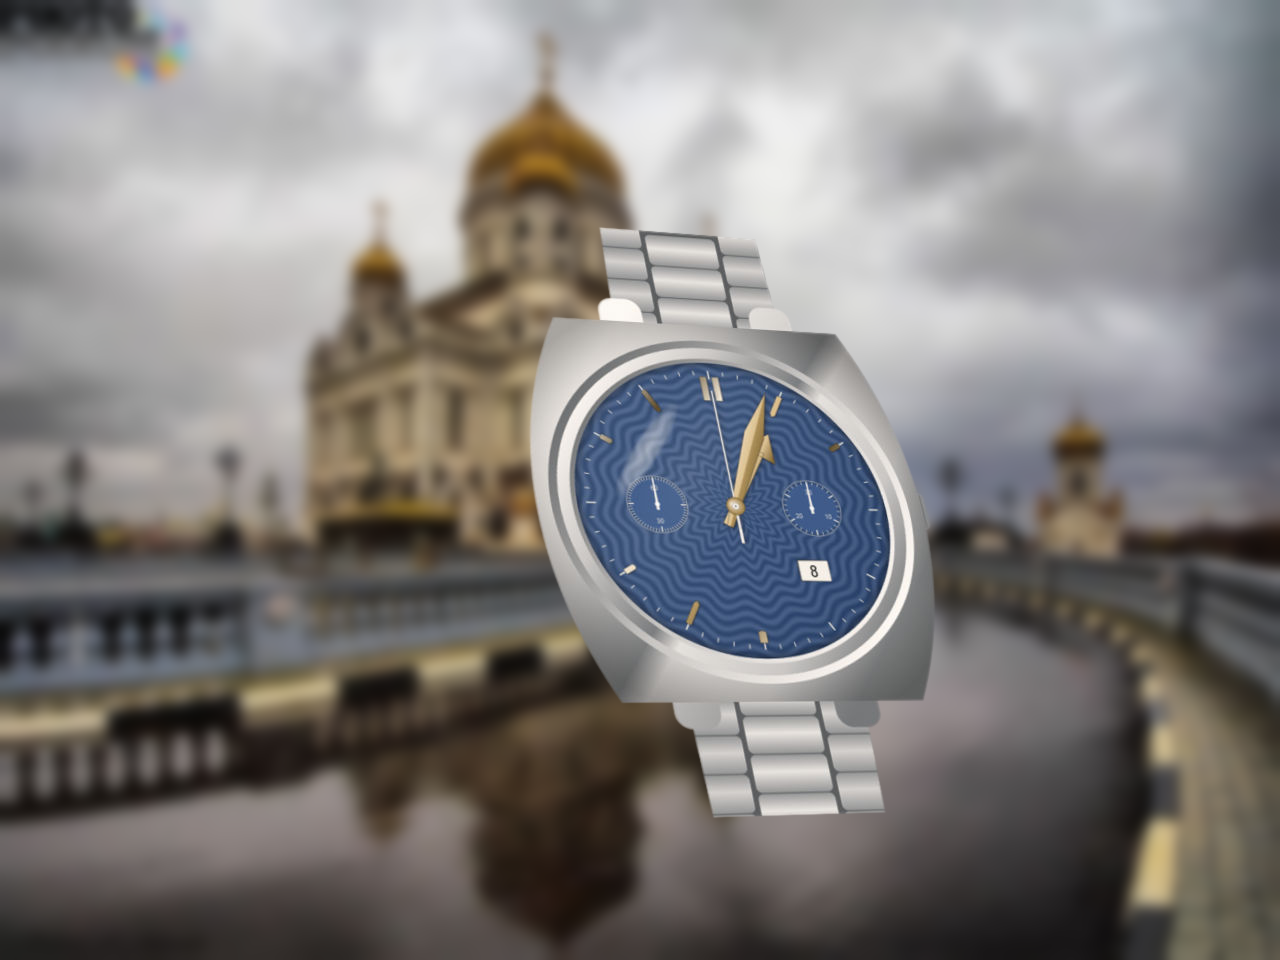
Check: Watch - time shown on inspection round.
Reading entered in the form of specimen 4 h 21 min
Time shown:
1 h 04 min
